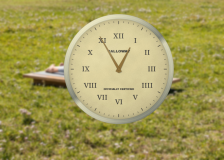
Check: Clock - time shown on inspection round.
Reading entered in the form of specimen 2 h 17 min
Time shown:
12 h 55 min
